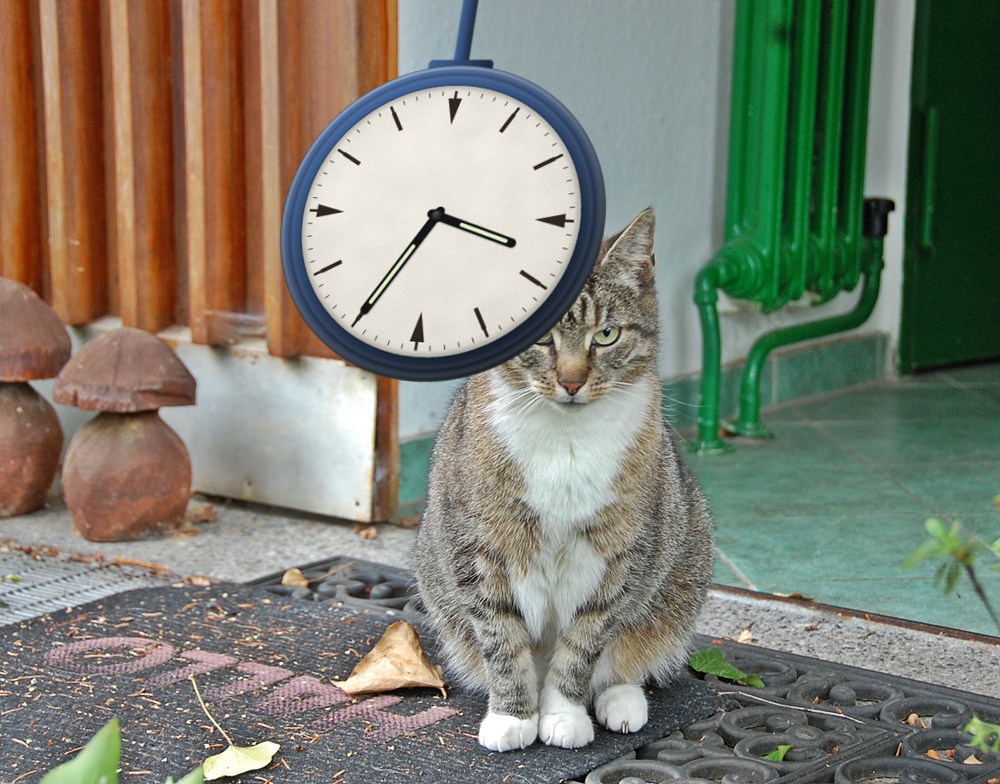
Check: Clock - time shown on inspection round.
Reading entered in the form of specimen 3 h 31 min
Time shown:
3 h 35 min
